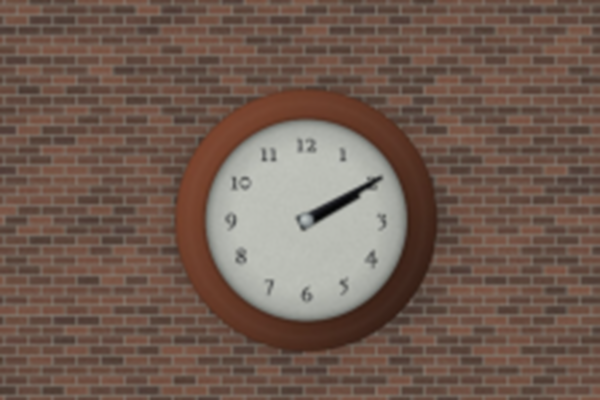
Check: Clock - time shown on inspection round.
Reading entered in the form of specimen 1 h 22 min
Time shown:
2 h 10 min
